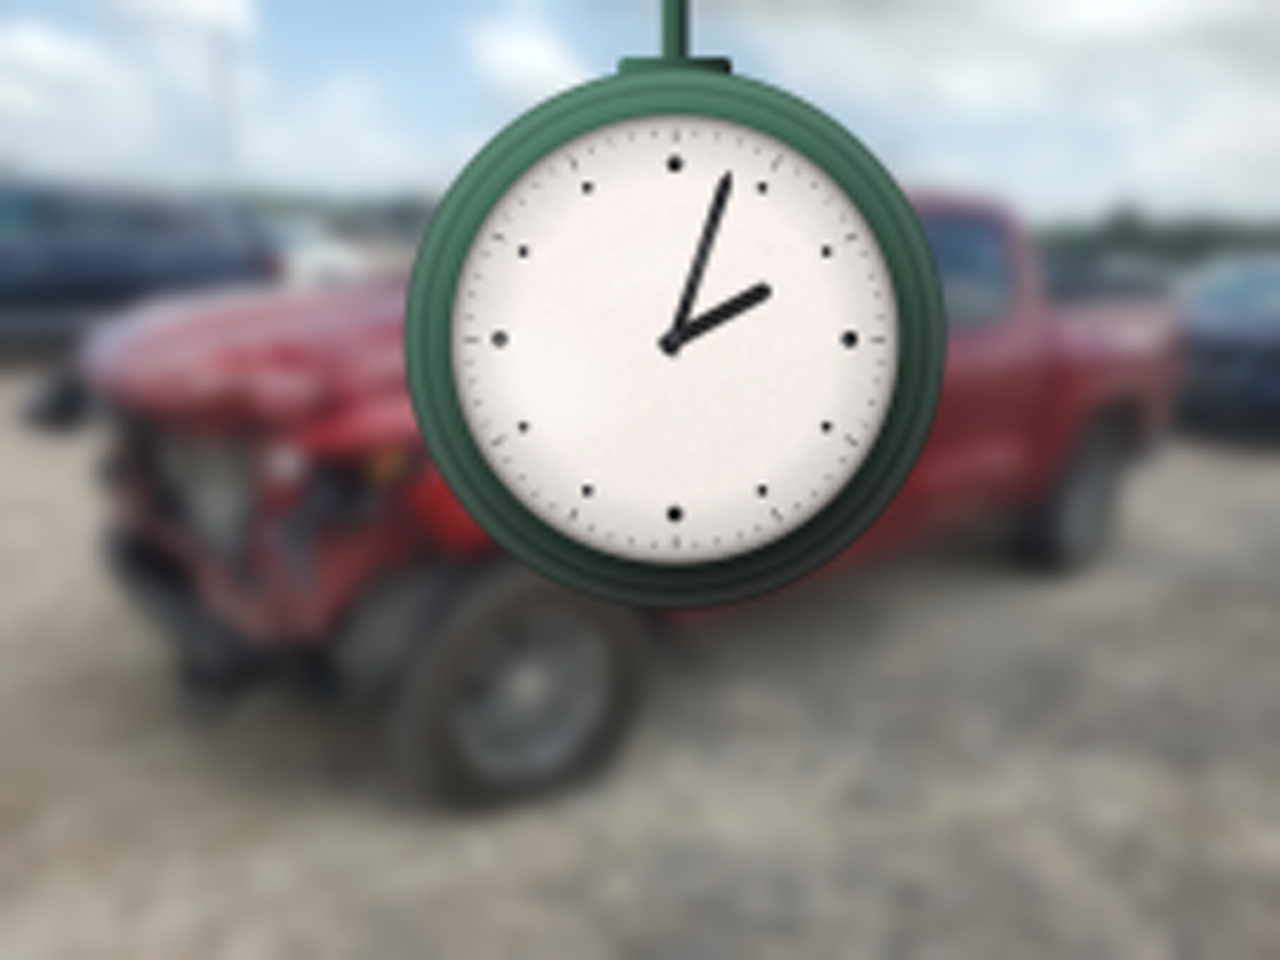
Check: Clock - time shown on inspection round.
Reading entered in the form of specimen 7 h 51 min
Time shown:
2 h 03 min
